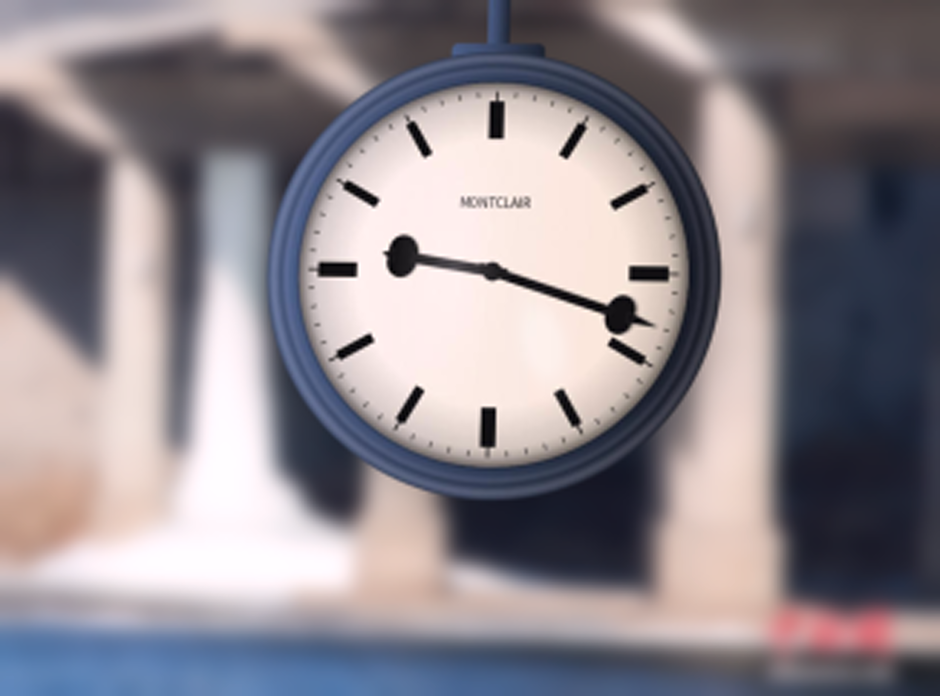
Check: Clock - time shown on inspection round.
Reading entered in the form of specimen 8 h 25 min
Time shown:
9 h 18 min
